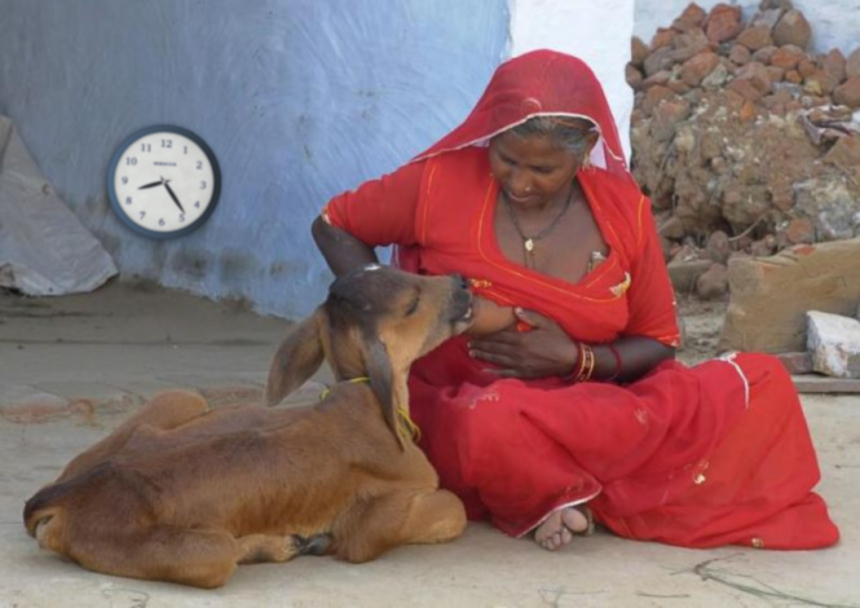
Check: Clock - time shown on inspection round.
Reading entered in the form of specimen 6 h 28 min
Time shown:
8 h 24 min
